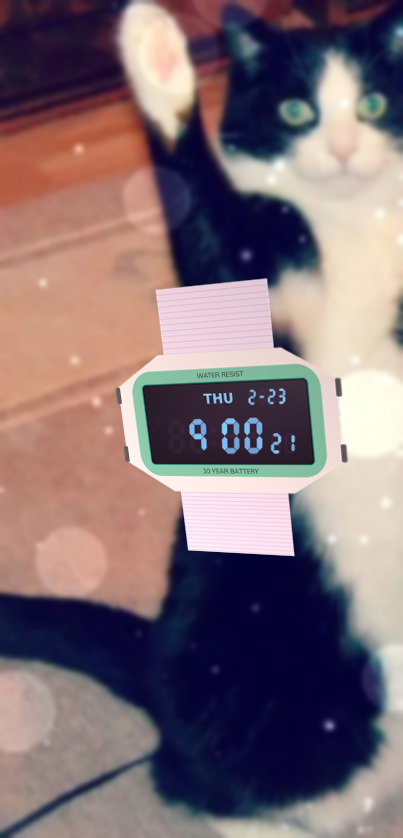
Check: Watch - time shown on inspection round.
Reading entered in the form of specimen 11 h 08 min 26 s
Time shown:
9 h 00 min 21 s
